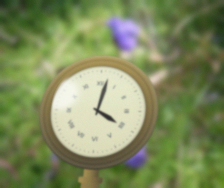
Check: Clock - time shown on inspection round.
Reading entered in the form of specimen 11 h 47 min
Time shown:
4 h 02 min
